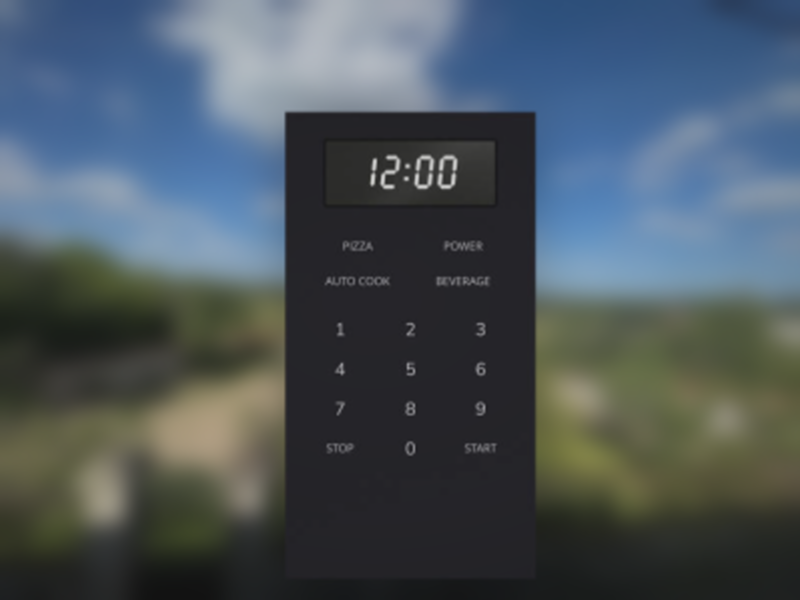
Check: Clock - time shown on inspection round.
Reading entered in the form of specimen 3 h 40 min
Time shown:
12 h 00 min
